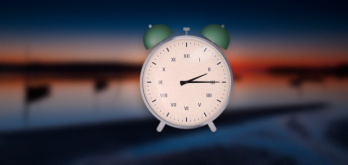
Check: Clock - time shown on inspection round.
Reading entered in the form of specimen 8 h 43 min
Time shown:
2 h 15 min
